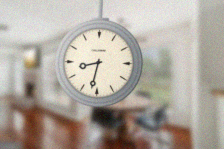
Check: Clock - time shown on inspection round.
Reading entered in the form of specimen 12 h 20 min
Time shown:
8 h 32 min
